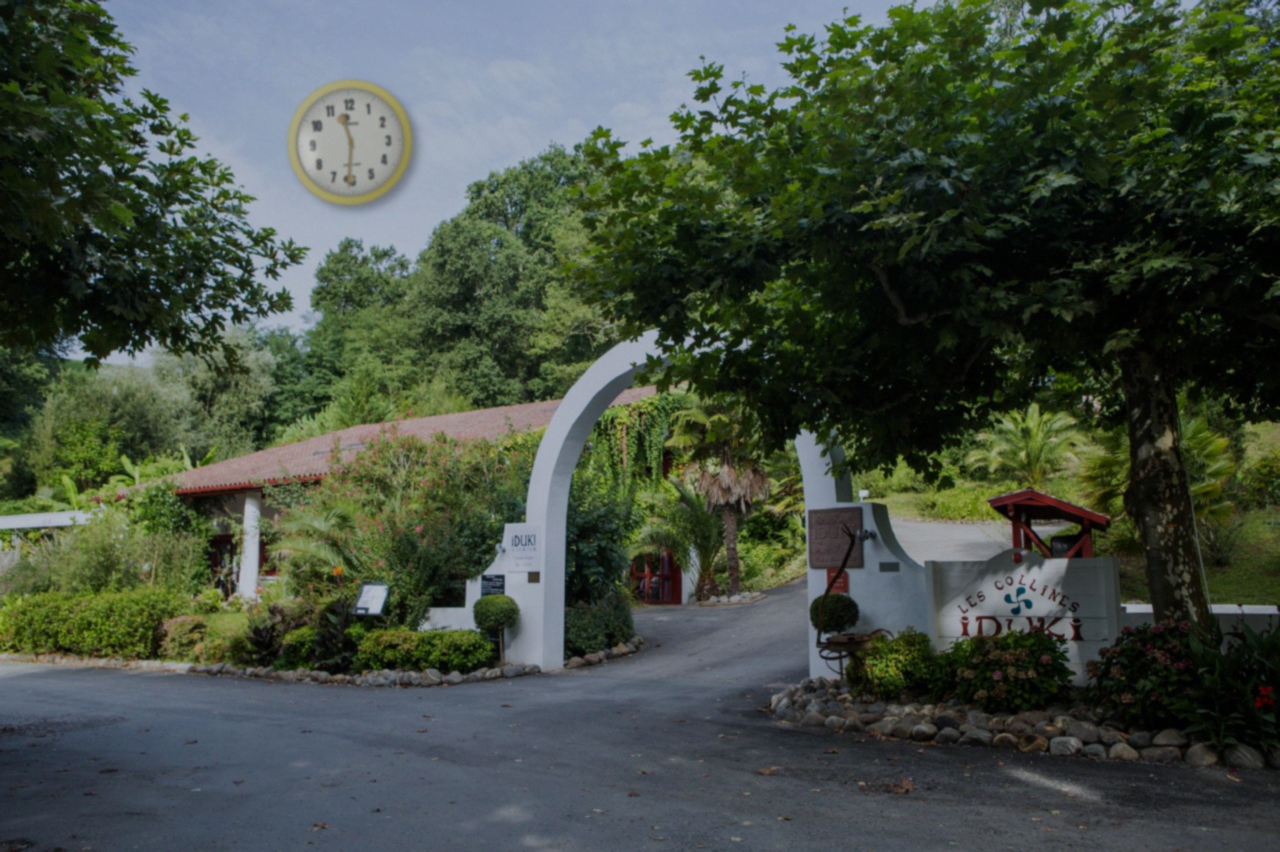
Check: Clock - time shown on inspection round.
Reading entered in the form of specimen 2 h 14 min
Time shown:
11 h 31 min
